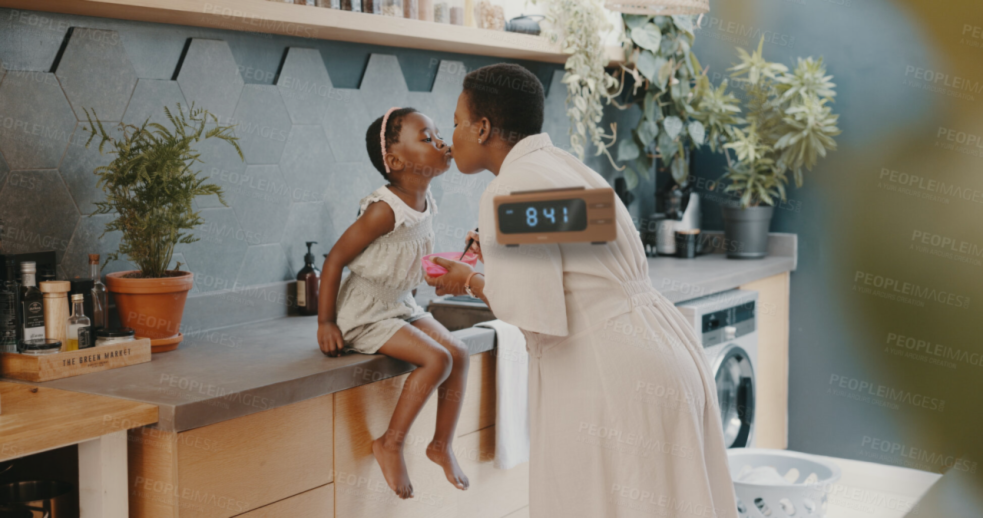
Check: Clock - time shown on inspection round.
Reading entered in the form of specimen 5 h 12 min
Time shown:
8 h 41 min
